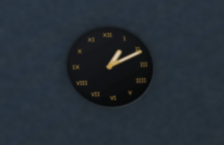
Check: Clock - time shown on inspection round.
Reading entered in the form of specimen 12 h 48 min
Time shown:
1 h 11 min
